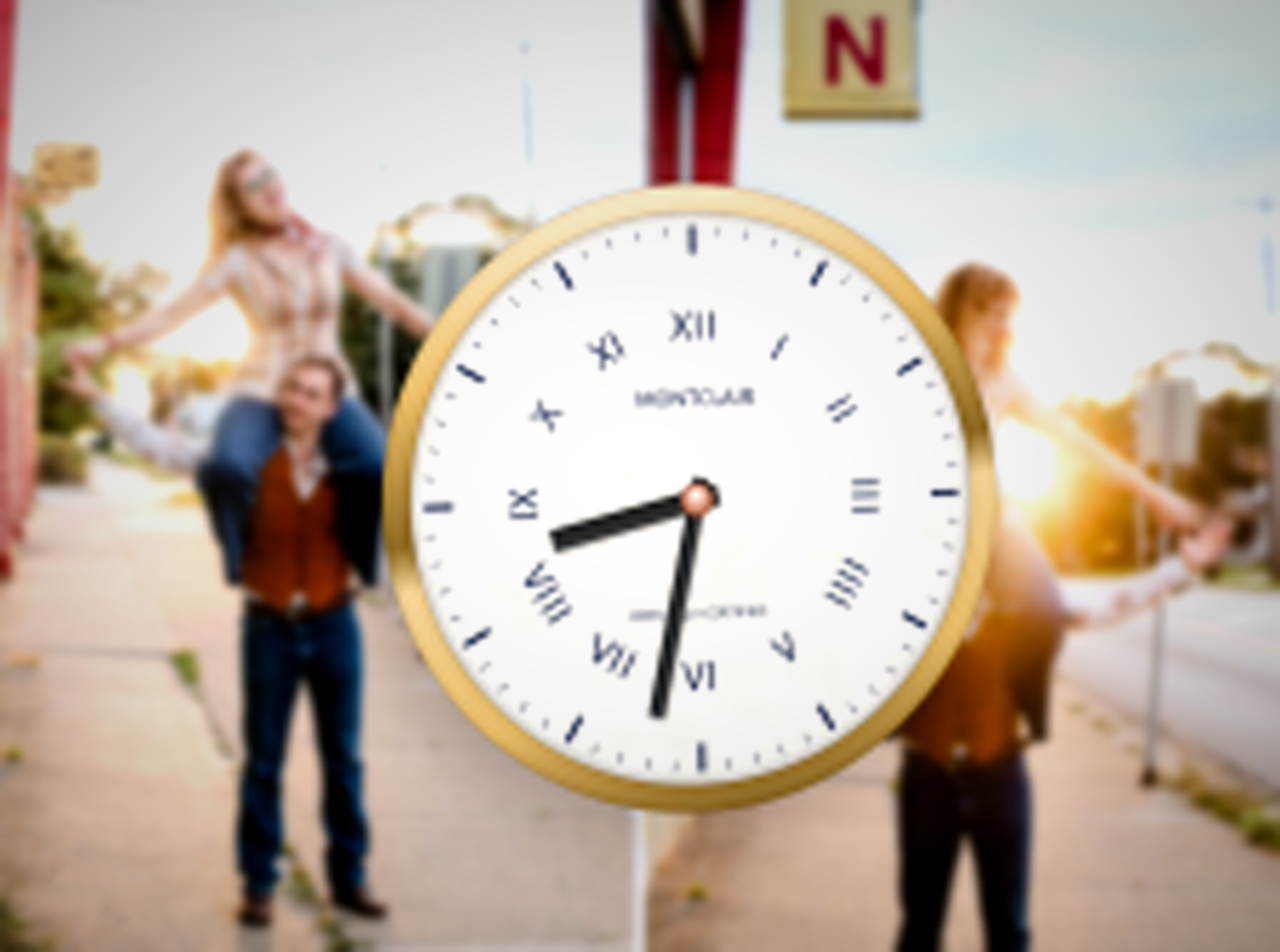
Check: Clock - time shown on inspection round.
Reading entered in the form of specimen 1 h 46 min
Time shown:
8 h 32 min
